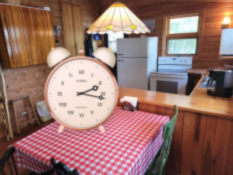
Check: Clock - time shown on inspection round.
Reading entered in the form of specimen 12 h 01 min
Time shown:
2 h 17 min
